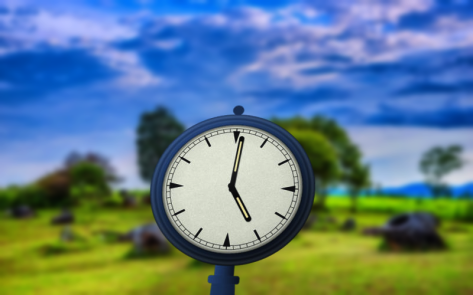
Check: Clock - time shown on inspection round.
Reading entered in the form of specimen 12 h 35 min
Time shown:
5 h 01 min
